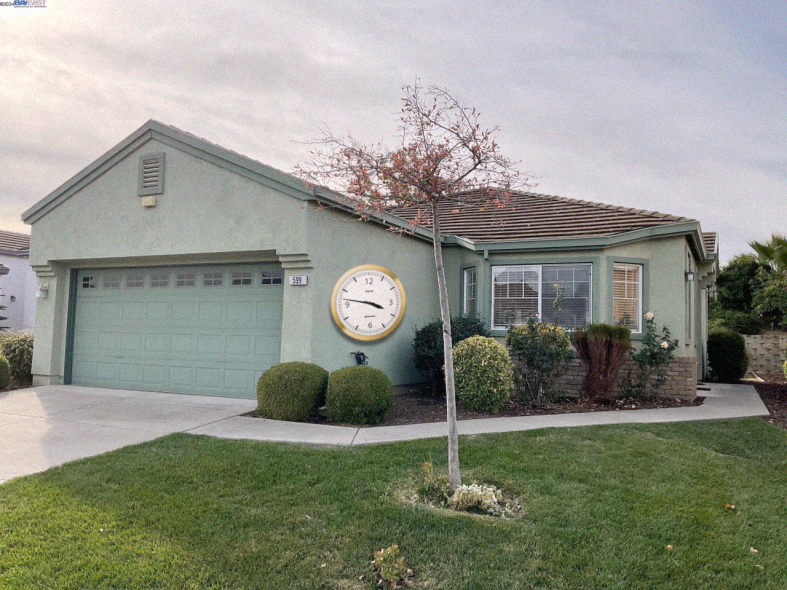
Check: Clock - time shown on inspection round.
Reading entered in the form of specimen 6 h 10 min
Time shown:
3 h 47 min
